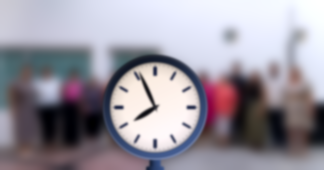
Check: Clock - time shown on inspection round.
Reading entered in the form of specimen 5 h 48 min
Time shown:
7 h 56 min
